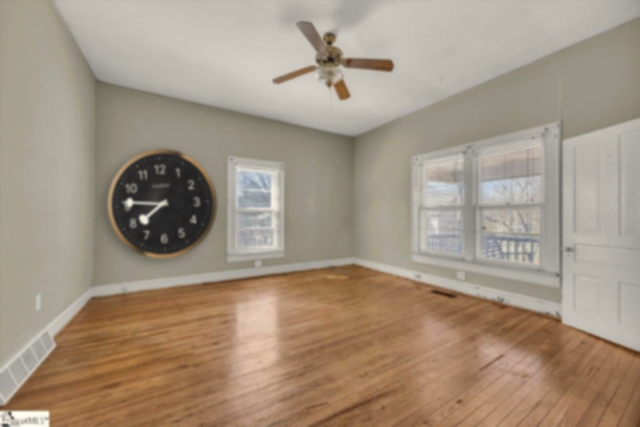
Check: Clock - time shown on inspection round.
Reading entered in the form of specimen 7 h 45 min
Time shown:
7 h 46 min
